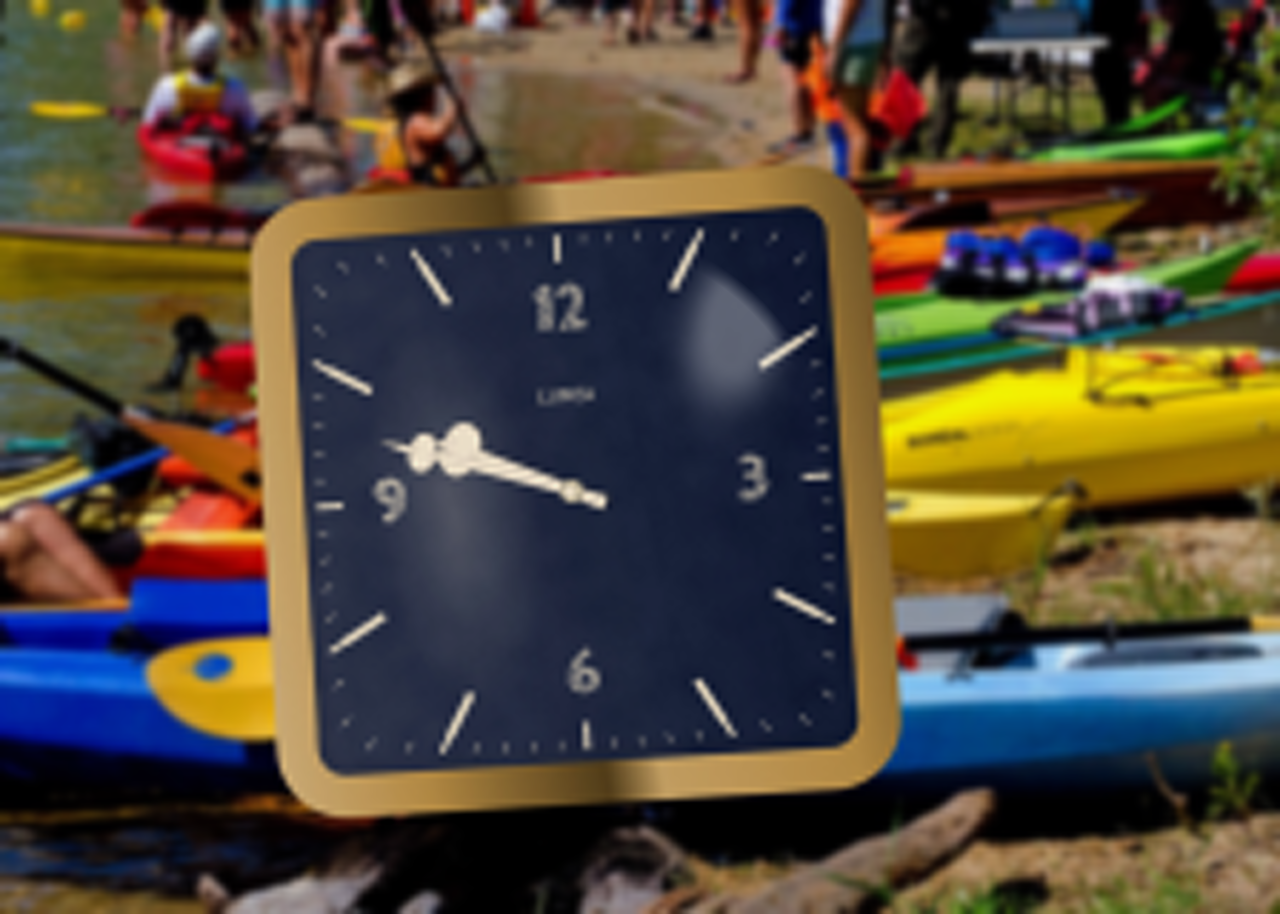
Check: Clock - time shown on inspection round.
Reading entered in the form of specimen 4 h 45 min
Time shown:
9 h 48 min
